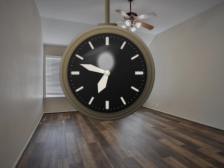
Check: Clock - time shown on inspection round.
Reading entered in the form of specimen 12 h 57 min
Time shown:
6 h 48 min
